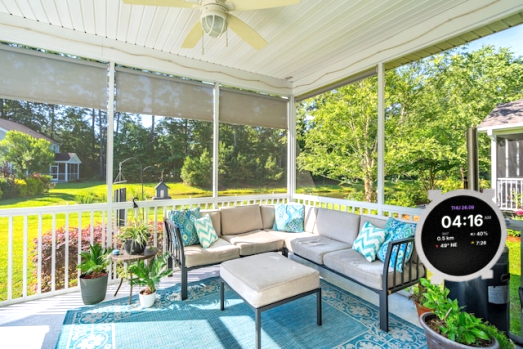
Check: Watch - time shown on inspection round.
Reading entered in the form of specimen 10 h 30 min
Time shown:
4 h 16 min
